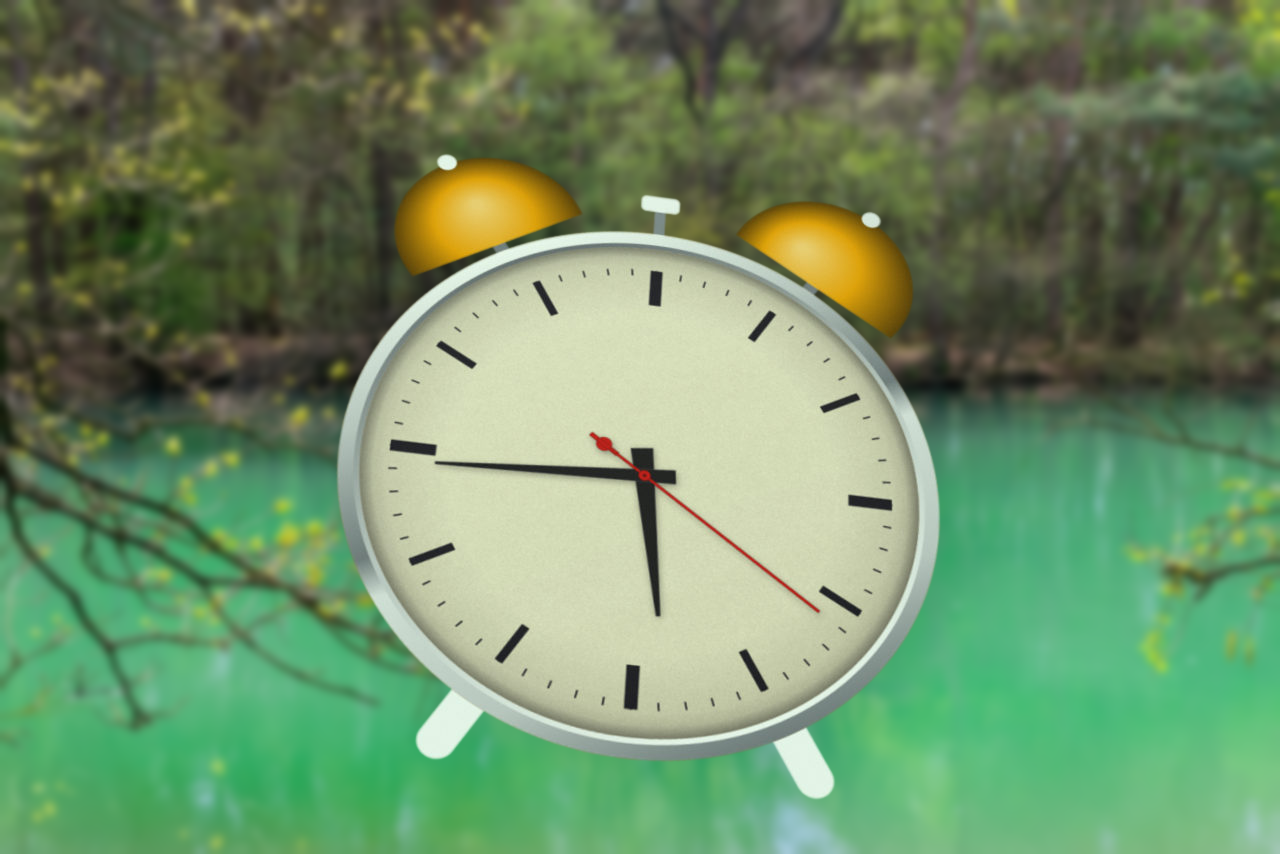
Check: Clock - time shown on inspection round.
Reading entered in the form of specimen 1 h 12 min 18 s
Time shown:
5 h 44 min 21 s
